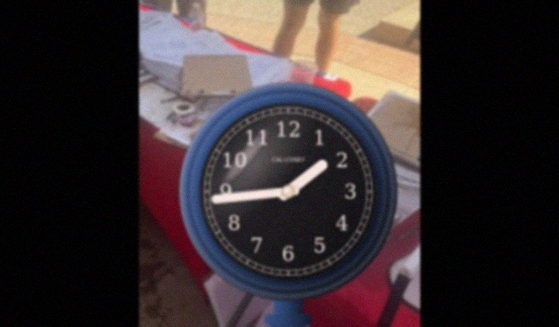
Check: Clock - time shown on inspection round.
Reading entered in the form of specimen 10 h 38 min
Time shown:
1 h 44 min
